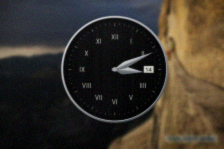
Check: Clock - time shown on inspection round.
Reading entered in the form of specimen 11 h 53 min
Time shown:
3 h 11 min
